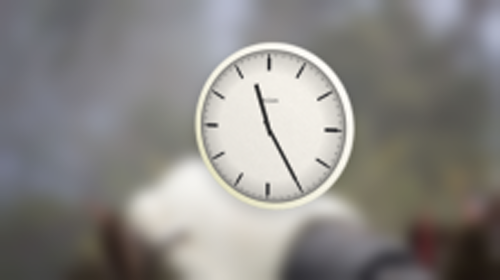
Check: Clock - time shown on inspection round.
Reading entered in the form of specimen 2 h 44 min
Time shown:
11 h 25 min
